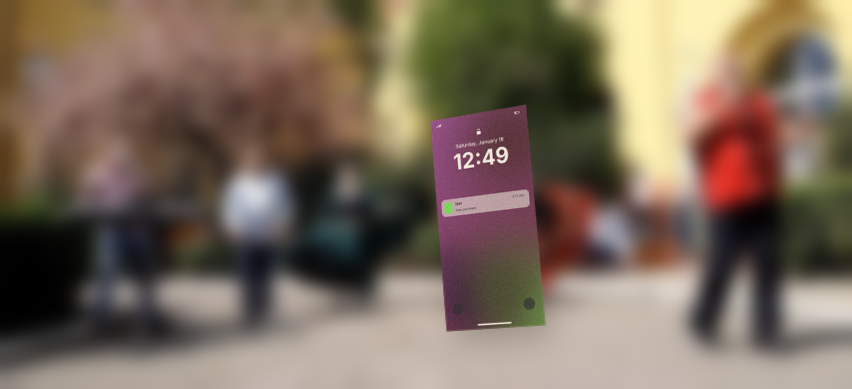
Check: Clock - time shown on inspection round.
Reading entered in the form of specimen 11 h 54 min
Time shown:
12 h 49 min
